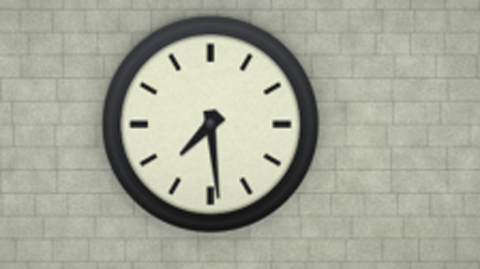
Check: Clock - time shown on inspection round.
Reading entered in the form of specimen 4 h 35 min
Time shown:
7 h 29 min
